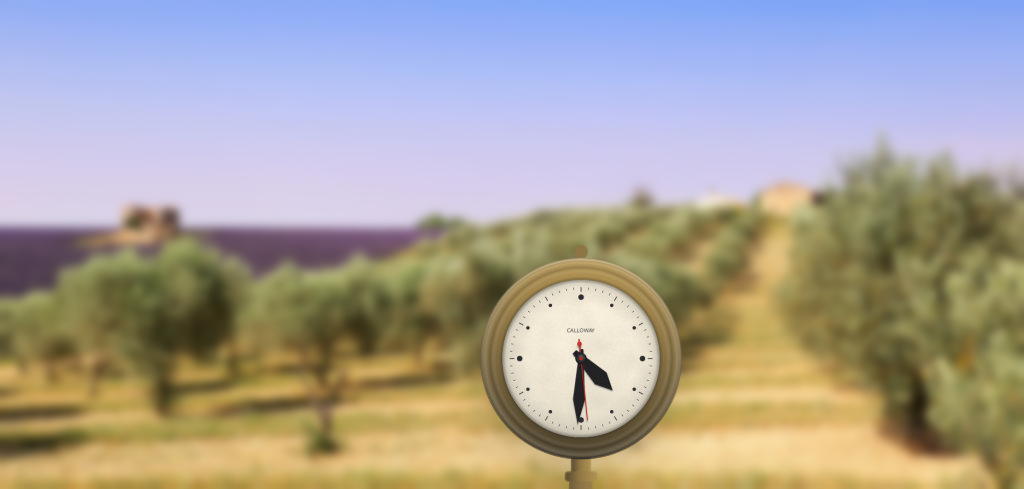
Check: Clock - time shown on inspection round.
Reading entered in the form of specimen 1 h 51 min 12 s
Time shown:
4 h 30 min 29 s
